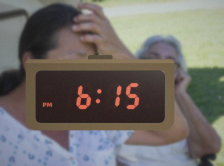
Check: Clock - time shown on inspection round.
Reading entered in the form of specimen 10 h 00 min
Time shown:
6 h 15 min
